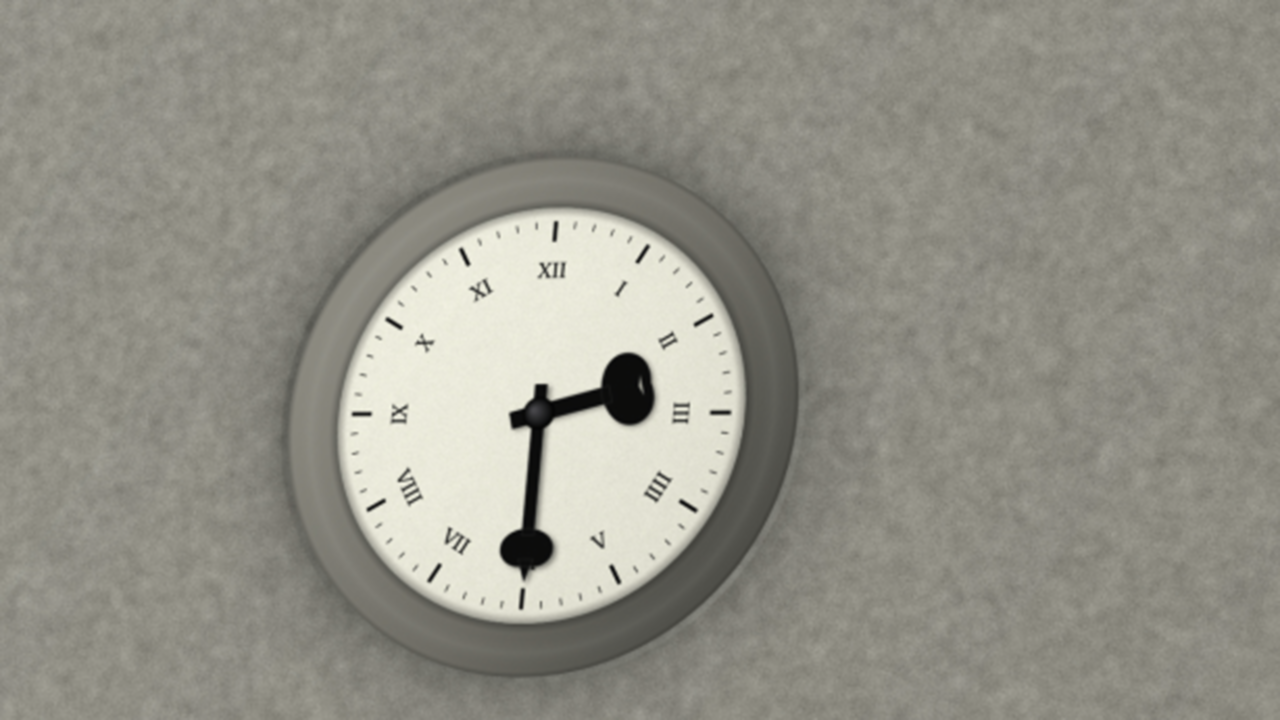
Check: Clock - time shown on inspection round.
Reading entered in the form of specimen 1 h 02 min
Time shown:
2 h 30 min
